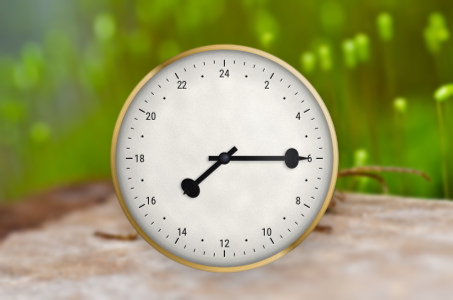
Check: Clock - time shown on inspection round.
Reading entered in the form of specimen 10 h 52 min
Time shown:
15 h 15 min
